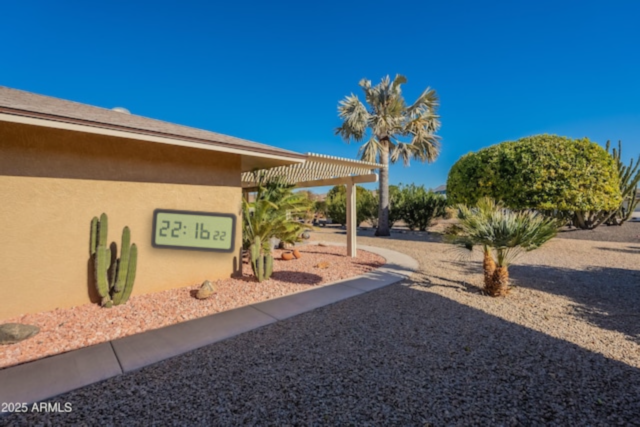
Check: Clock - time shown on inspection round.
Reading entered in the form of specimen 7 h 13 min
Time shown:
22 h 16 min
